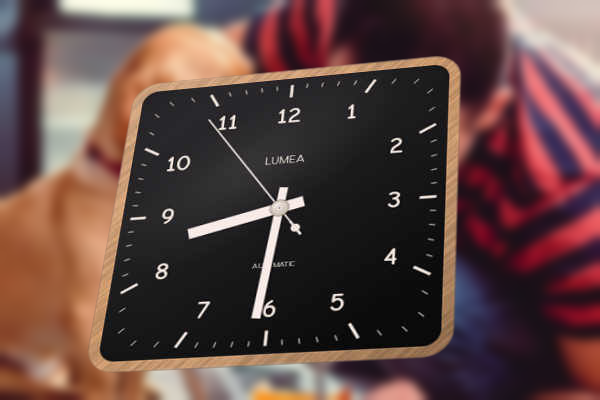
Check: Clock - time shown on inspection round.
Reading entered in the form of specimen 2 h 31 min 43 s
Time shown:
8 h 30 min 54 s
